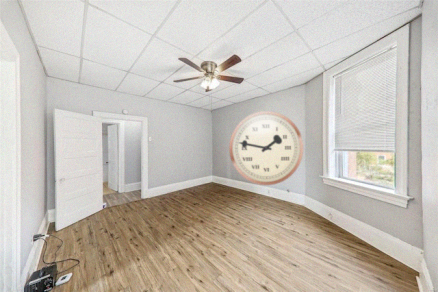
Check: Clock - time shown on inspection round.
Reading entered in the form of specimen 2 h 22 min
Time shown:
1 h 47 min
